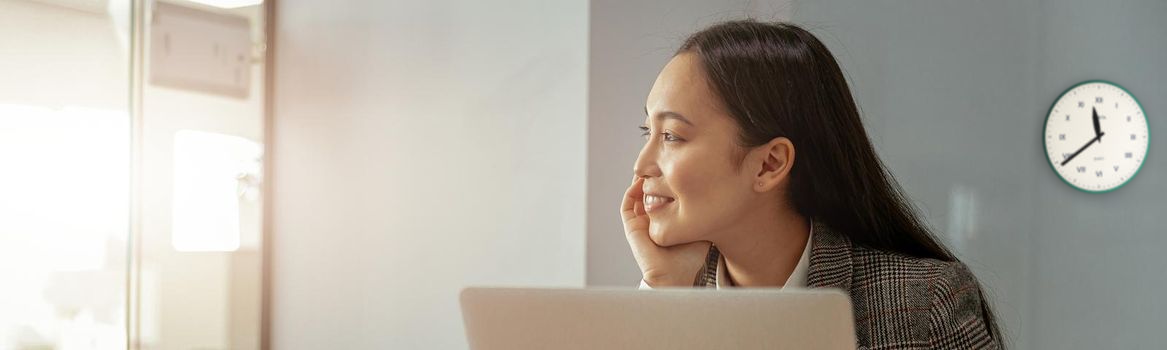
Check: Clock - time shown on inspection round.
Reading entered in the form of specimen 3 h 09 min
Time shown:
11 h 39 min
